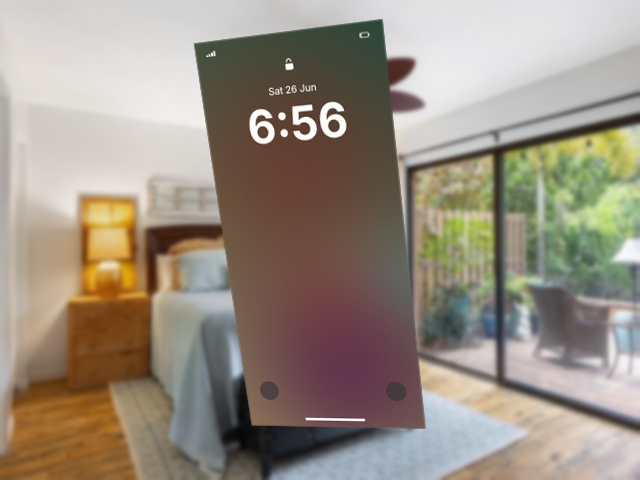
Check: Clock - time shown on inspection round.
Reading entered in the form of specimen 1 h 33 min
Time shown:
6 h 56 min
